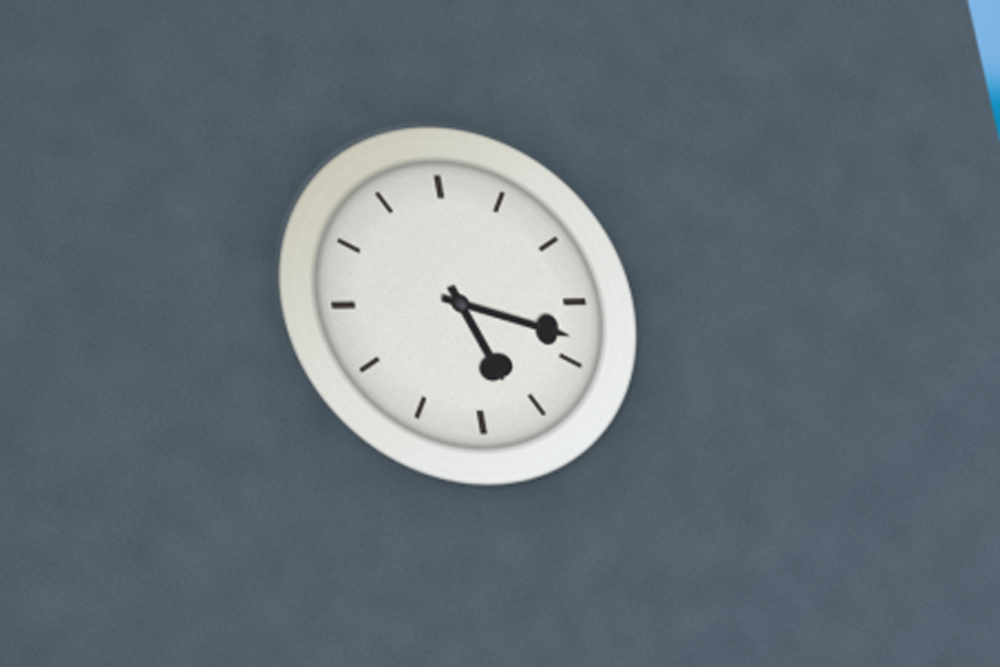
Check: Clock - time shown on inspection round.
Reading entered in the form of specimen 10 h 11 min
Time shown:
5 h 18 min
